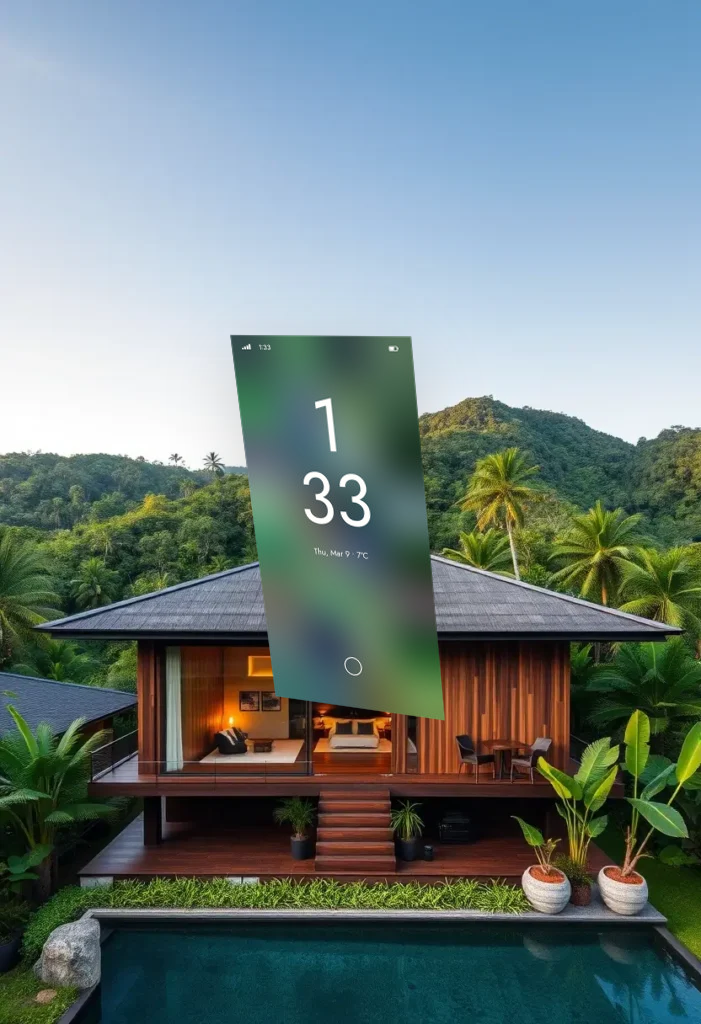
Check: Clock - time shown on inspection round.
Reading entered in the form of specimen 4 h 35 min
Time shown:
1 h 33 min
